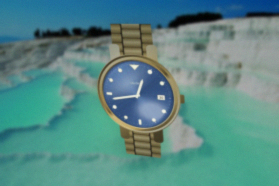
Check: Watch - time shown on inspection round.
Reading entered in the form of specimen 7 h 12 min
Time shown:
12 h 43 min
